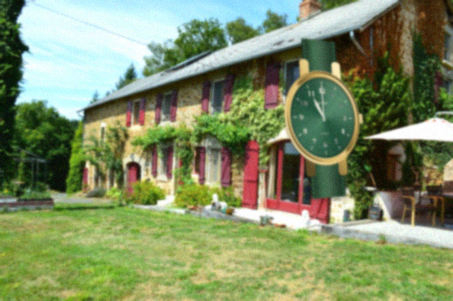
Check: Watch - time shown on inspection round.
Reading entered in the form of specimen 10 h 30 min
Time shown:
11 h 00 min
